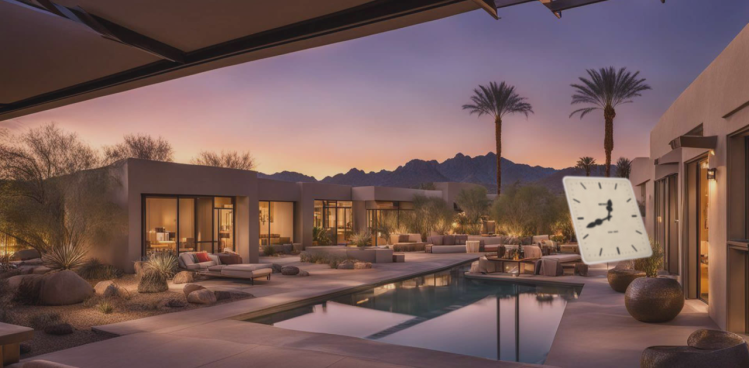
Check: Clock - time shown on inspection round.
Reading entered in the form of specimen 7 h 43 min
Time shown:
12 h 42 min
